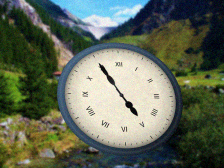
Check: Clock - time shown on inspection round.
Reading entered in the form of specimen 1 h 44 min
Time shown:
4 h 55 min
